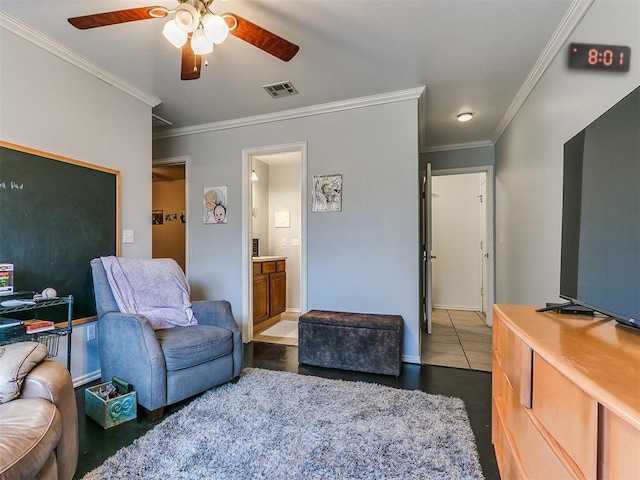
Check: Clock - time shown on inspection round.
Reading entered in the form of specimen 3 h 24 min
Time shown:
8 h 01 min
